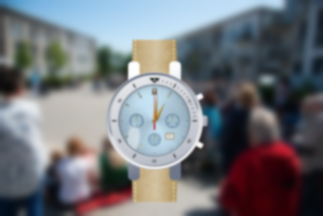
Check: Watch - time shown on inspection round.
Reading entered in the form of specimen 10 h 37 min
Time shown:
1 h 01 min
